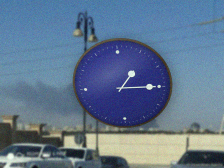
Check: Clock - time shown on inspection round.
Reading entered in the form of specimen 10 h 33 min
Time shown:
1 h 15 min
